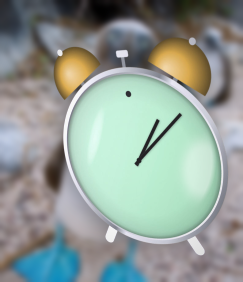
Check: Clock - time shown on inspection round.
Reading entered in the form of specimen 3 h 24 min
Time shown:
1 h 08 min
